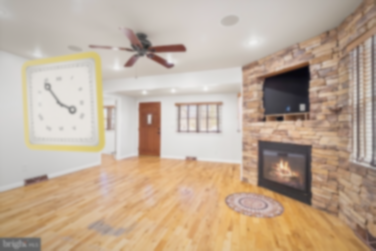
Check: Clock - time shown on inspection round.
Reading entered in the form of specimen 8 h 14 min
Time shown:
3 h 54 min
